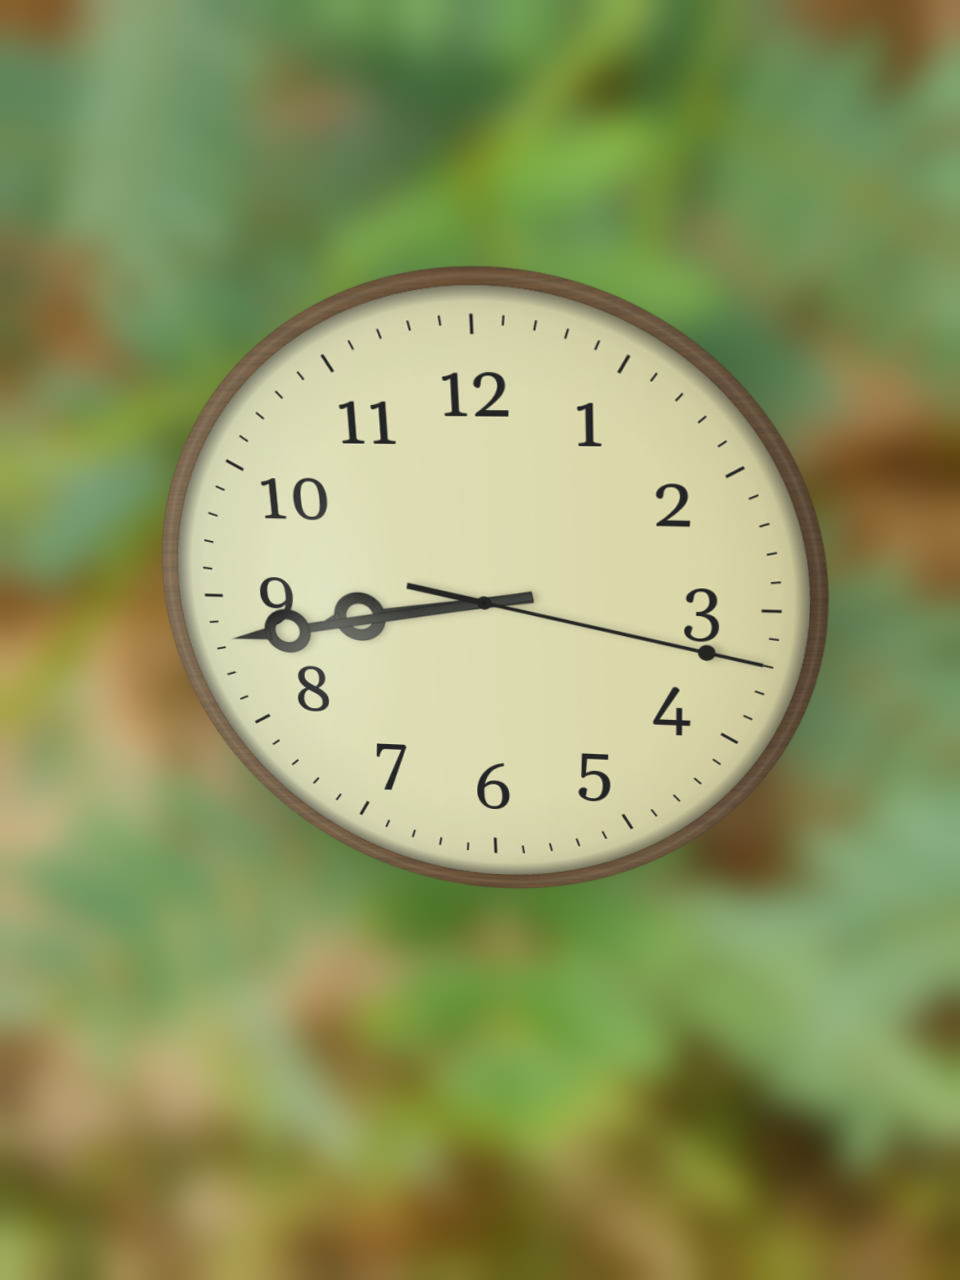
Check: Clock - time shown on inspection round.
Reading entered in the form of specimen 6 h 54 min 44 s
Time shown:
8 h 43 min 17 s
